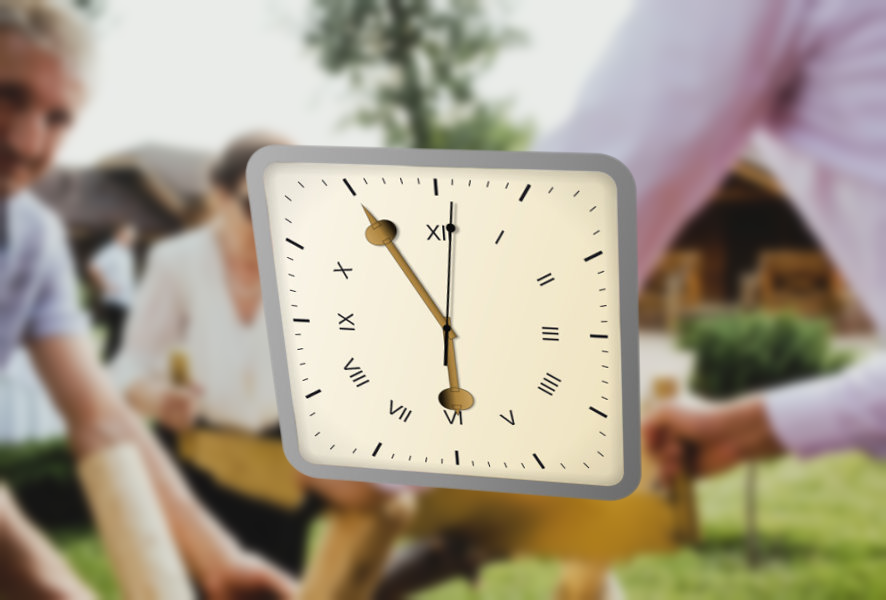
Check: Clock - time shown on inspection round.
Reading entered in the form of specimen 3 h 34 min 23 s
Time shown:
5 h 55 min 01 s
